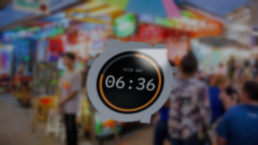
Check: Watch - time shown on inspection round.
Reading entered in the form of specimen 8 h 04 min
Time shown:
6 h 36 min
